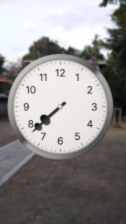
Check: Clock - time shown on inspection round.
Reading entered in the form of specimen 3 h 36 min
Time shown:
7 h 38 min
